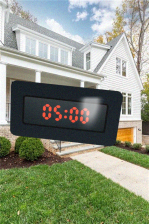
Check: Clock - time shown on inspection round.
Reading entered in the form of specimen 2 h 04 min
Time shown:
5 h 00 min
